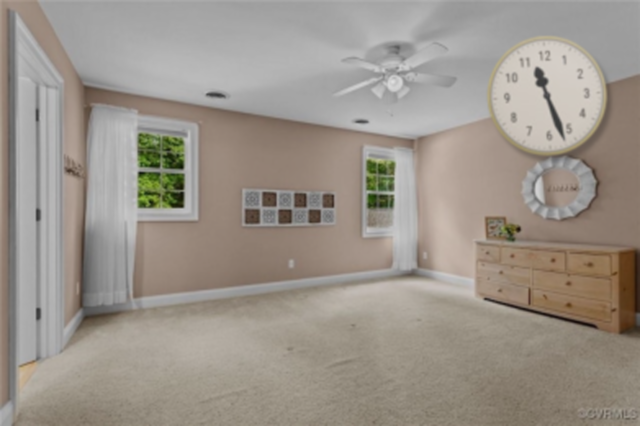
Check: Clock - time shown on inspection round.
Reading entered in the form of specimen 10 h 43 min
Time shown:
11 h 27 min
